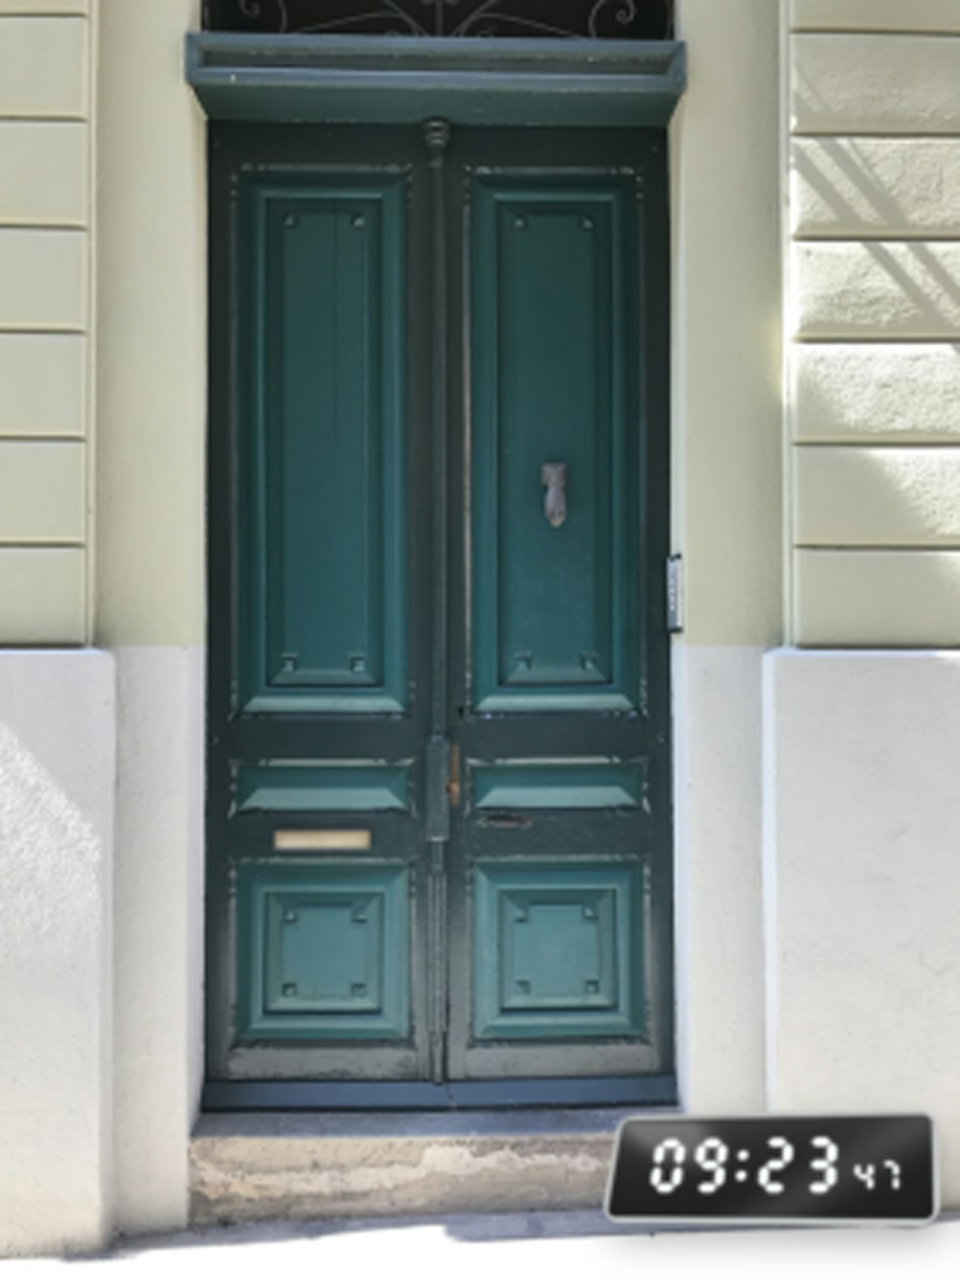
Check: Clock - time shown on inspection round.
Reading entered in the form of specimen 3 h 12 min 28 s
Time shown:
9 h 23 min 47 s
